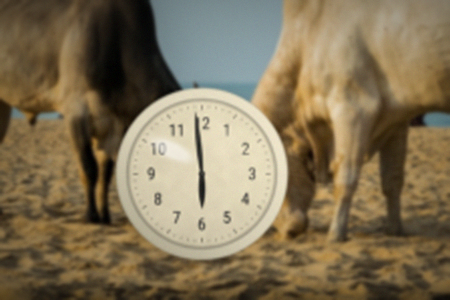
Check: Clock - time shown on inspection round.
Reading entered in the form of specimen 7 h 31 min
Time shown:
5 h 59 min
